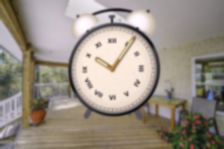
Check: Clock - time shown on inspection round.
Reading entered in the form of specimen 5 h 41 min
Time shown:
10 h 06 min
